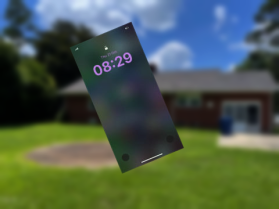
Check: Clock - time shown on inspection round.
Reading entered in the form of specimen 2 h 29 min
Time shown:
8 h 29 min
